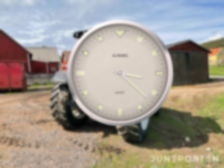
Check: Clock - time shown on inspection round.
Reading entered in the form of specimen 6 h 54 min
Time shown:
3 h 22 min
